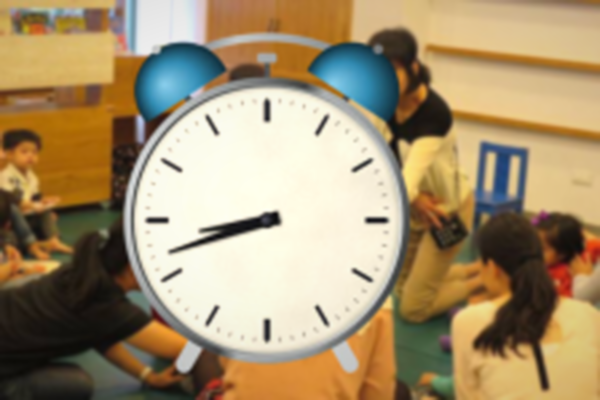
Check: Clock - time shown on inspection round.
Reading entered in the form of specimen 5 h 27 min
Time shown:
8 h 42 min
